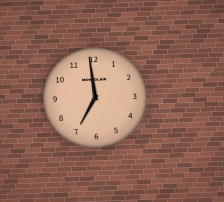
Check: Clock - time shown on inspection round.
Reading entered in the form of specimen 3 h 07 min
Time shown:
6 h 59 min
